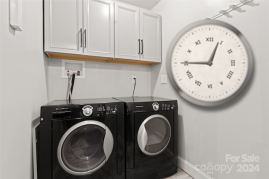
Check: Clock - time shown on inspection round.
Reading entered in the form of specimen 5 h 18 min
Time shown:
12 h 45 min
